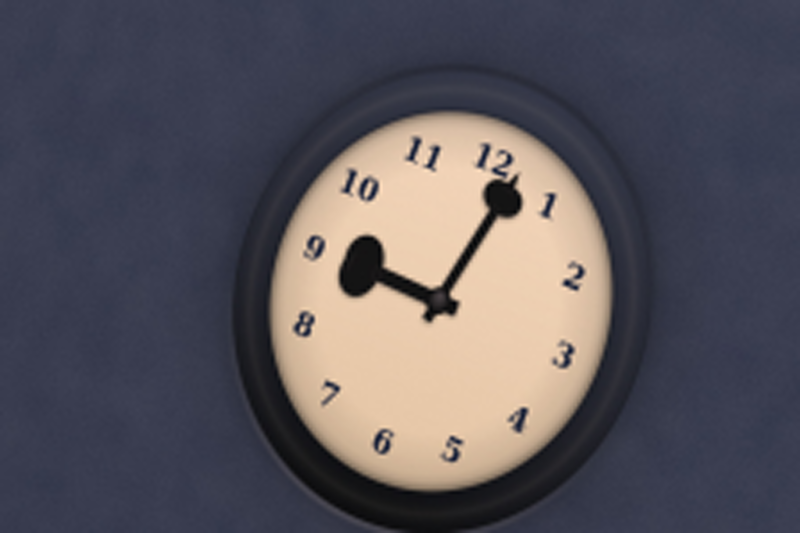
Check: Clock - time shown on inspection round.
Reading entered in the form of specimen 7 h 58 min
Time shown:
9 h 02 min
